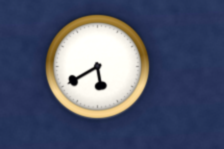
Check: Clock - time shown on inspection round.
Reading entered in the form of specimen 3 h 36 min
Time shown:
5 h 40 min
